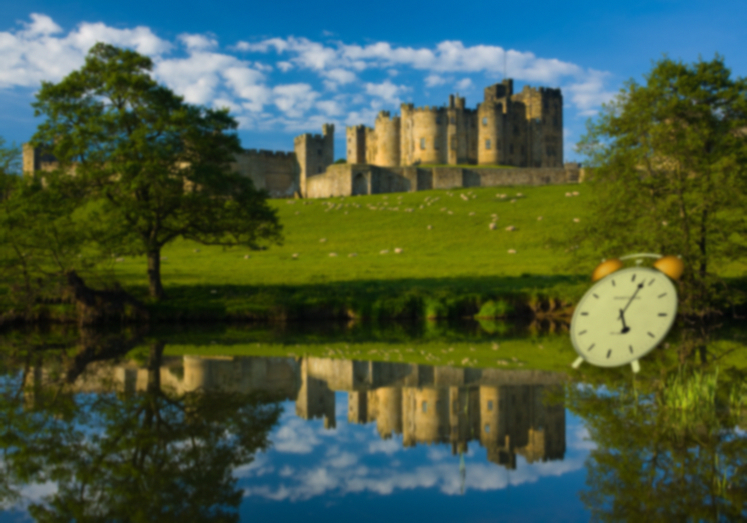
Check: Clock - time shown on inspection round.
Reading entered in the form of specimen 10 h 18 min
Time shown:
5 h 03 min
